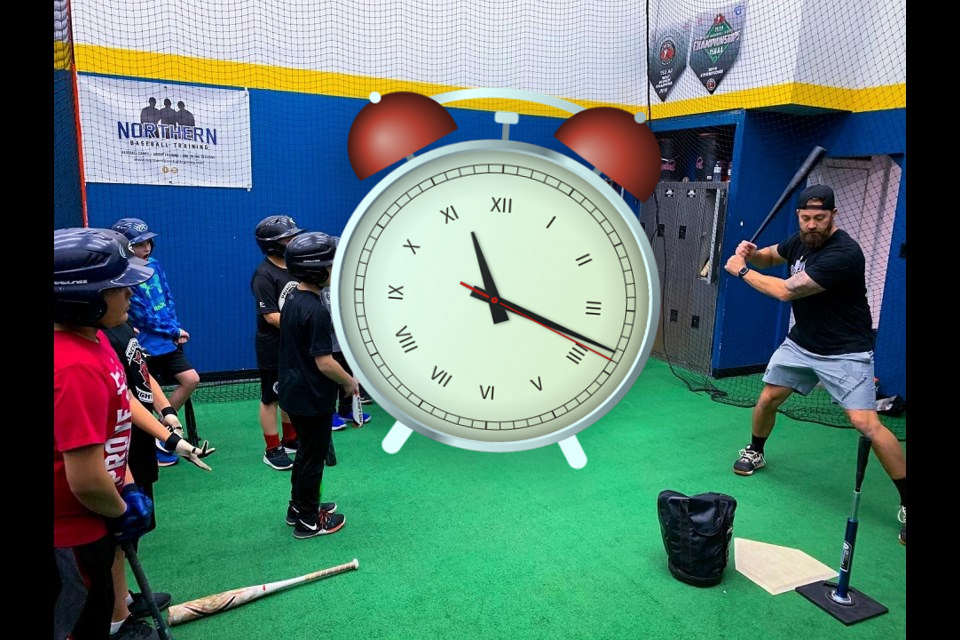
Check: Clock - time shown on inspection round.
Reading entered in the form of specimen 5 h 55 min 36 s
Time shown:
11 h 18 min 19 s
